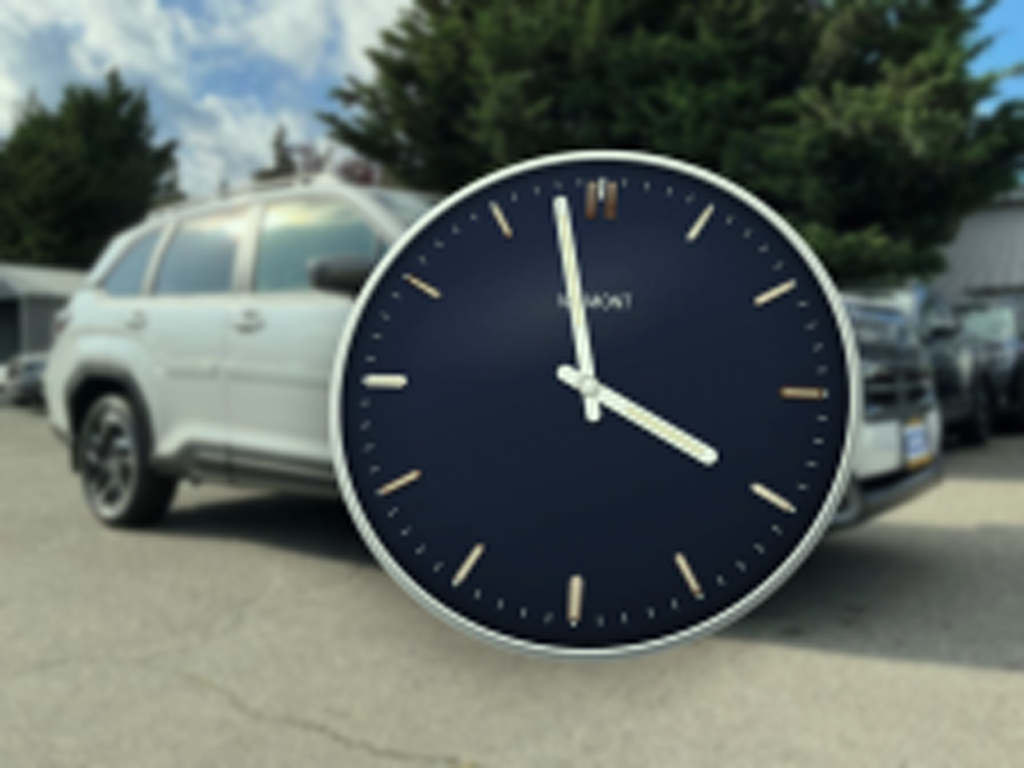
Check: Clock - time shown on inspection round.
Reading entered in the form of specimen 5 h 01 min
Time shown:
3 h 58 min
